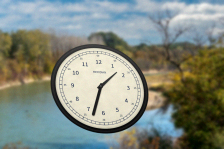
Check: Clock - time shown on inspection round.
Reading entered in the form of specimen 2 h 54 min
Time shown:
1 h 33 min
